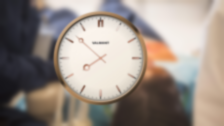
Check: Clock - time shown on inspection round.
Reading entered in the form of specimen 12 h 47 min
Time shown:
7 h 52 min
